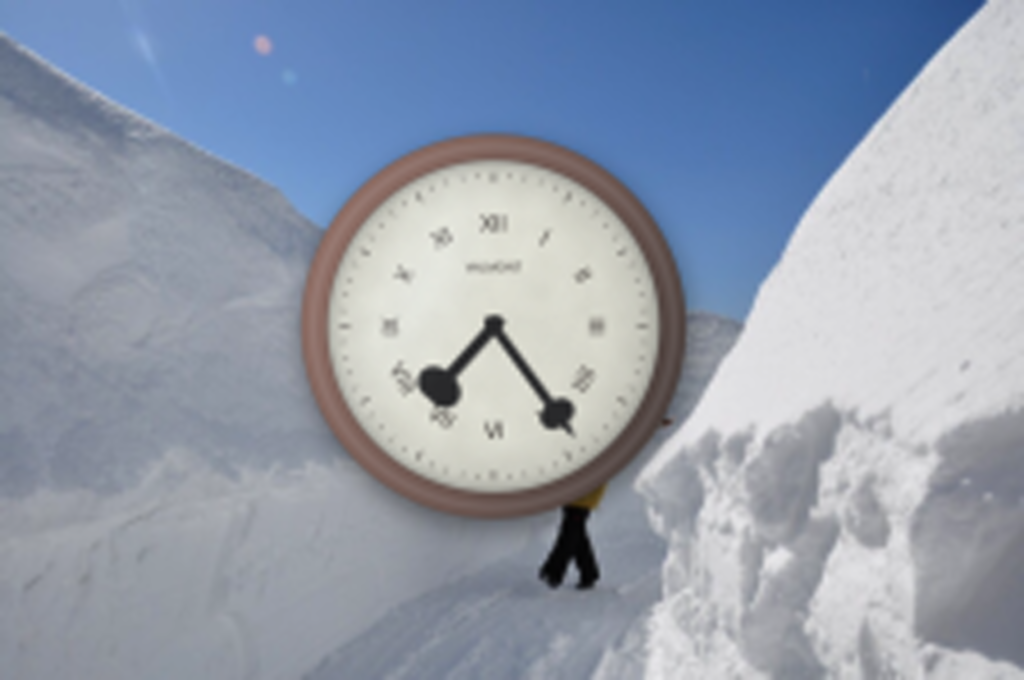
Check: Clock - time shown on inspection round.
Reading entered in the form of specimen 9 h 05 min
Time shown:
7 h 24 min
